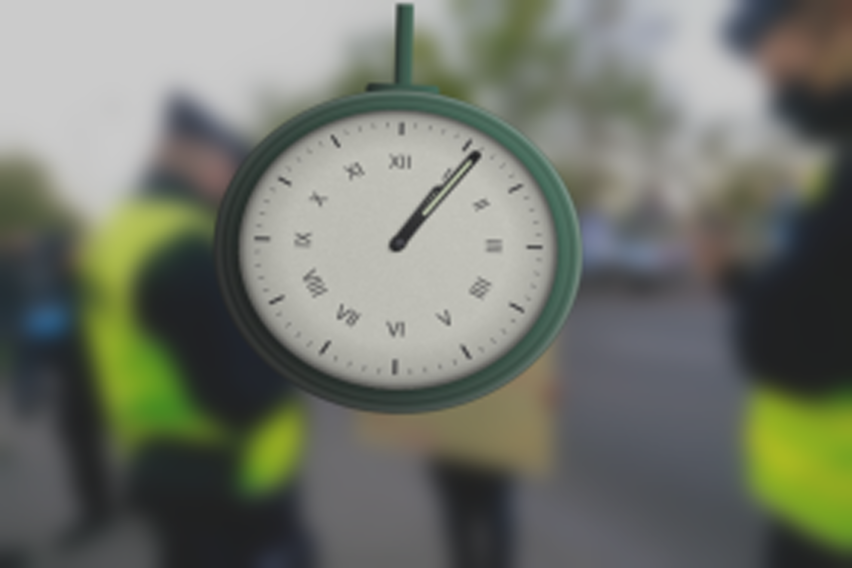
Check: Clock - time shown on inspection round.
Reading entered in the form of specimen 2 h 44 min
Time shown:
1 h 06 min
